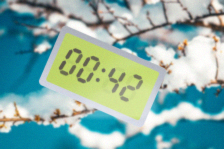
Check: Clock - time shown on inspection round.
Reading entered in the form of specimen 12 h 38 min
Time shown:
0 h 42 min
